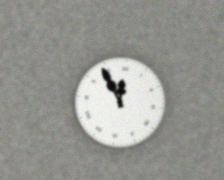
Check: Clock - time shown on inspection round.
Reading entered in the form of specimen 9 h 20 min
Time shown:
11 h 54 min
